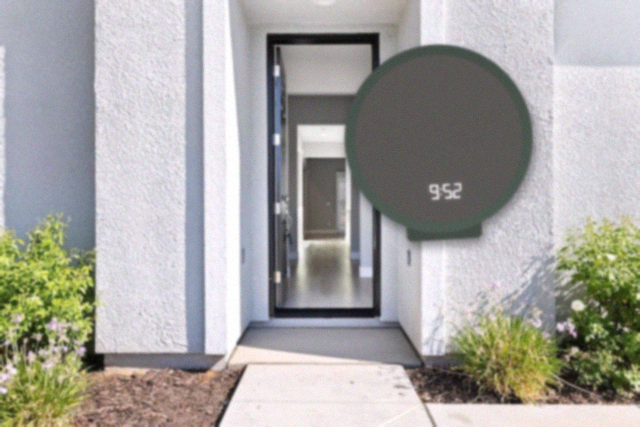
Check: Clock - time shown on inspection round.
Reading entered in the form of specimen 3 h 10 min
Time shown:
9 h 52 min
